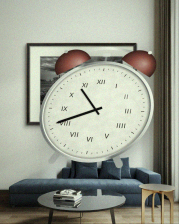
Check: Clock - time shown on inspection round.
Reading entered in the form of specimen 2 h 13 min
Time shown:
10 h 41 min
